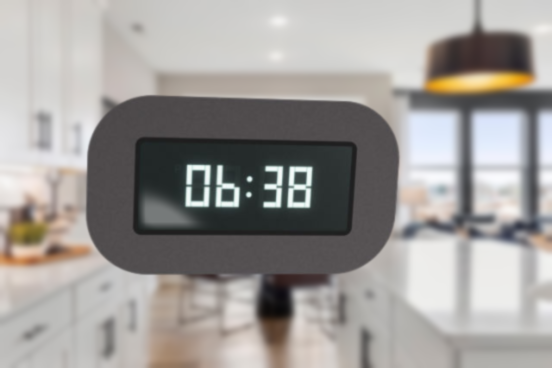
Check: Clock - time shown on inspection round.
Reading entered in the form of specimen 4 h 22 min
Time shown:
6 h 38 min
